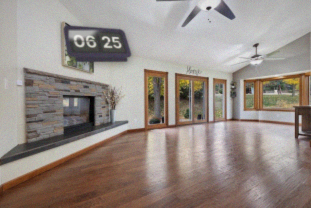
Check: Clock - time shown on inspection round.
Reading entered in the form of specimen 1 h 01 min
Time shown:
6 h 25 min
